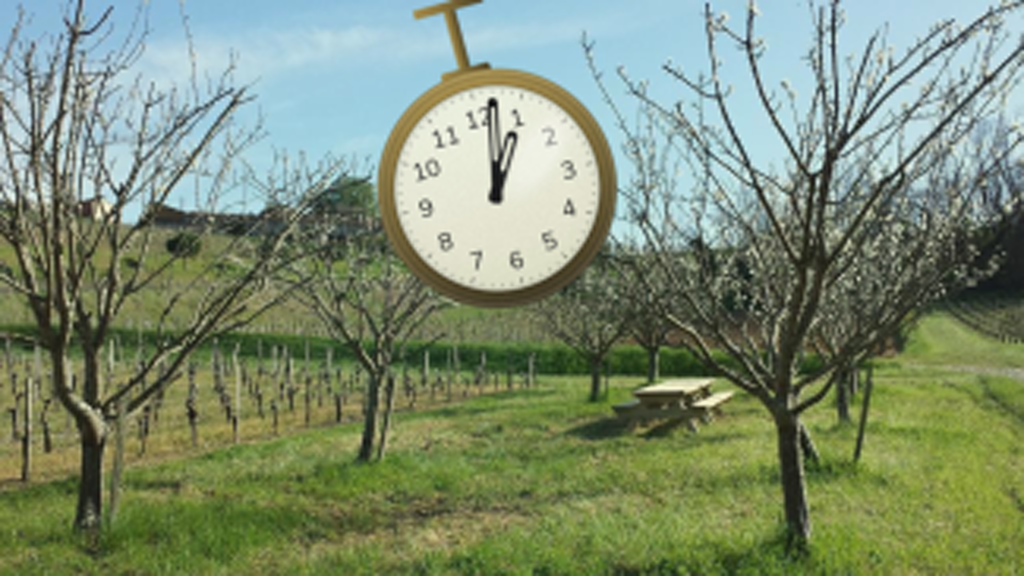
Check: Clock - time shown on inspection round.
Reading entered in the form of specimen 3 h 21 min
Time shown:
1 h 02 min
